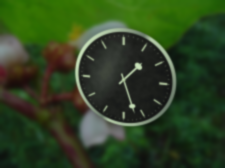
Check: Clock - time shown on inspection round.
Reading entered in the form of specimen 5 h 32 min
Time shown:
1 h 27 min
